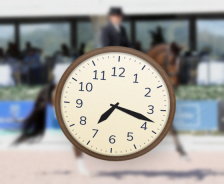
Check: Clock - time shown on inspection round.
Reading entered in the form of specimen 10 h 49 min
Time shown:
7 h 18 min
